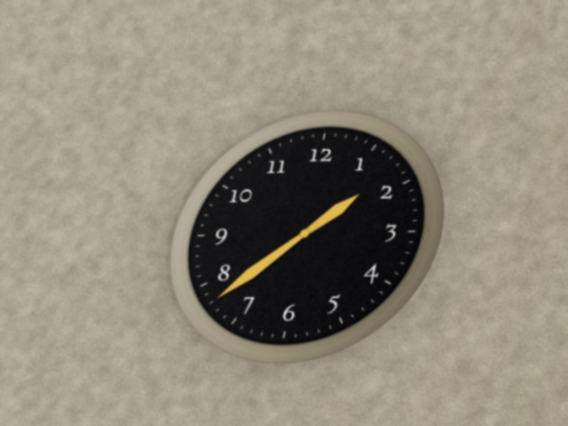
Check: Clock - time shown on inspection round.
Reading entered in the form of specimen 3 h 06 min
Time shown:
1 h 38 min
